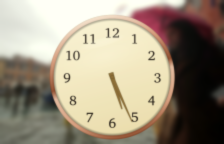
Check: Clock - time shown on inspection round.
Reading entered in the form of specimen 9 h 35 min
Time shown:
5 h 26 min
